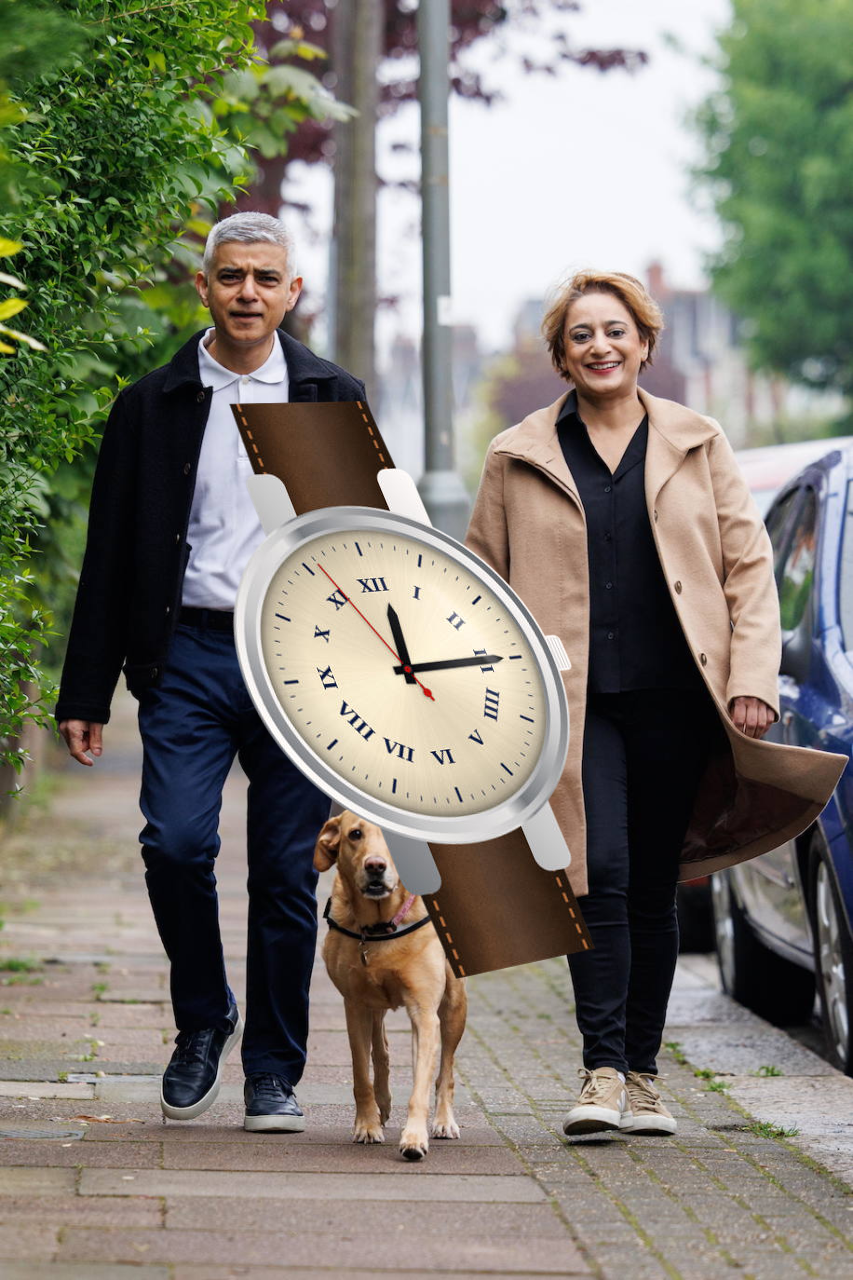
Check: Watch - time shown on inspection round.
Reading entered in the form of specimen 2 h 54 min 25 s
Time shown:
12 h 14 min 56 s
